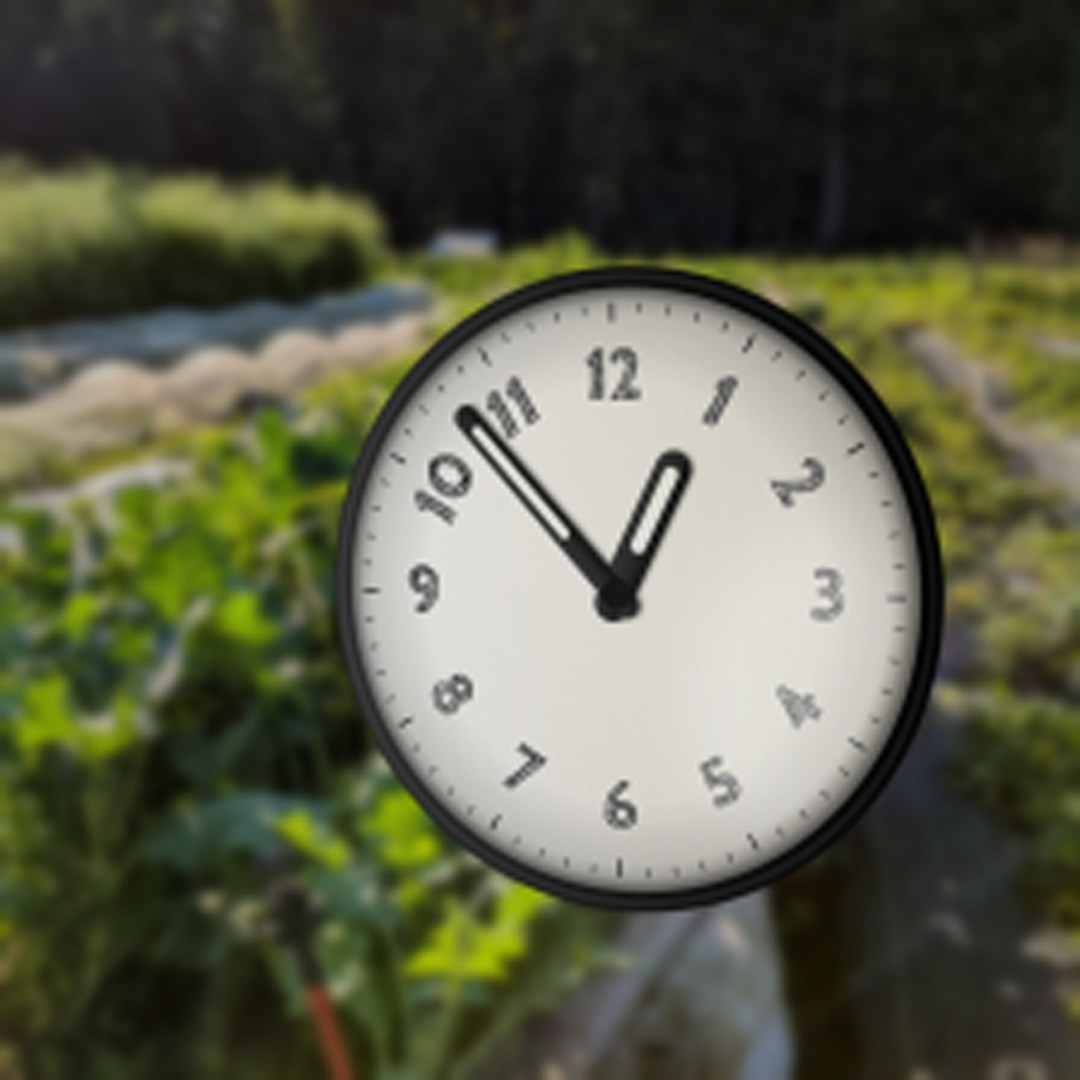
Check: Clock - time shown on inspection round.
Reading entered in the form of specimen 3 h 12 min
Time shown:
12 h 53 min
